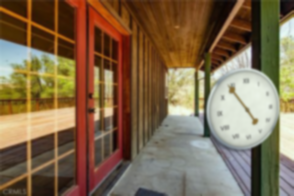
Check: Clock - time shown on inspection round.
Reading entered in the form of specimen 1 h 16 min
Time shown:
4 h 54 min
